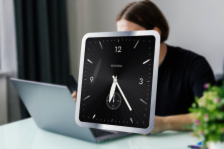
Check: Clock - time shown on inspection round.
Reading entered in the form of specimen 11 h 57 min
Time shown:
6 h 24 min
